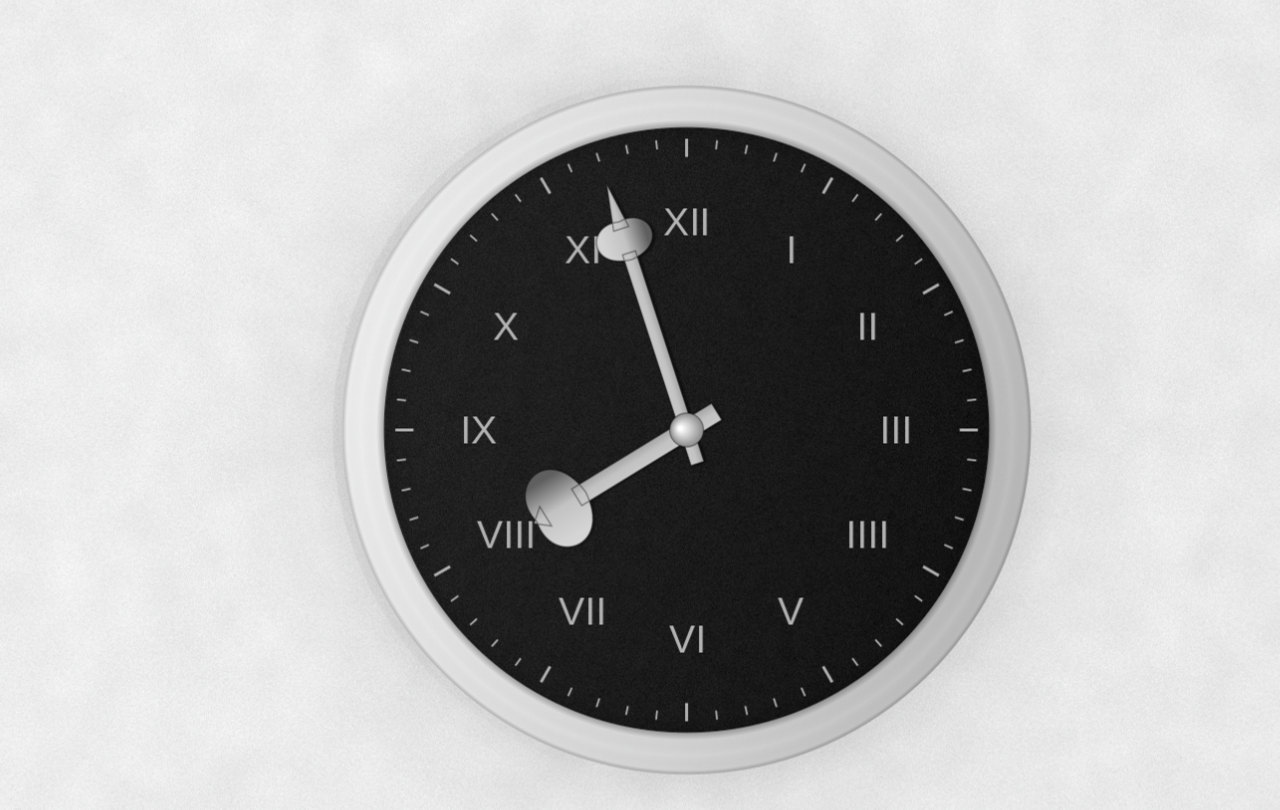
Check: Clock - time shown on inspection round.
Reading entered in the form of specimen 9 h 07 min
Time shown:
7 h 57 min
